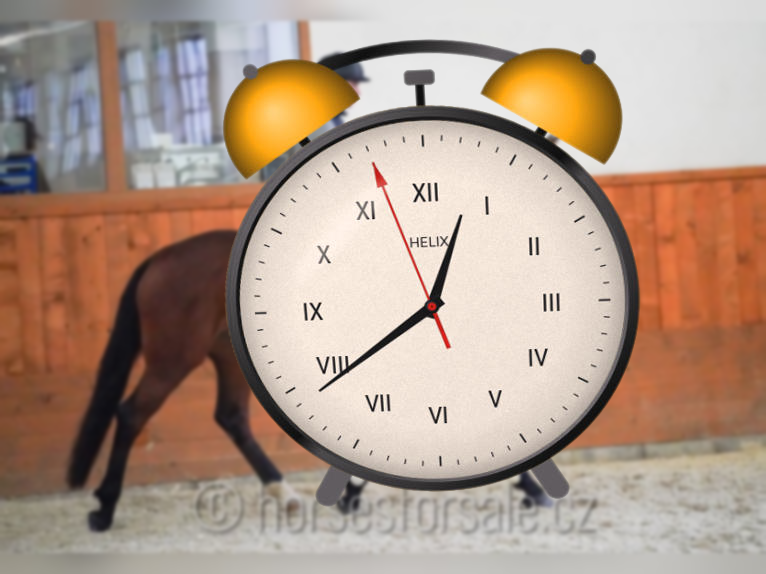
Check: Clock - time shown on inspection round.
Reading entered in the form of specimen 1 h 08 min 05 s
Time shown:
12 h 38 min 57 s
